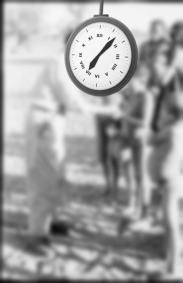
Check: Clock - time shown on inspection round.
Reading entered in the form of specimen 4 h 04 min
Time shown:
7 h 07 min
